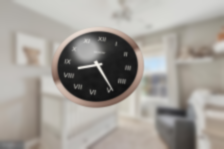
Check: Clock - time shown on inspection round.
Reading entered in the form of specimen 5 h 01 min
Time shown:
8 h 24 min
